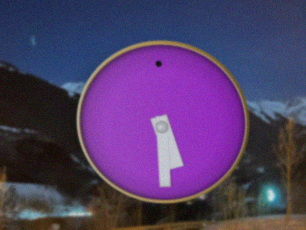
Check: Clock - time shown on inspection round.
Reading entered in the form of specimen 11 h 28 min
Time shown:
5 h 30 min
